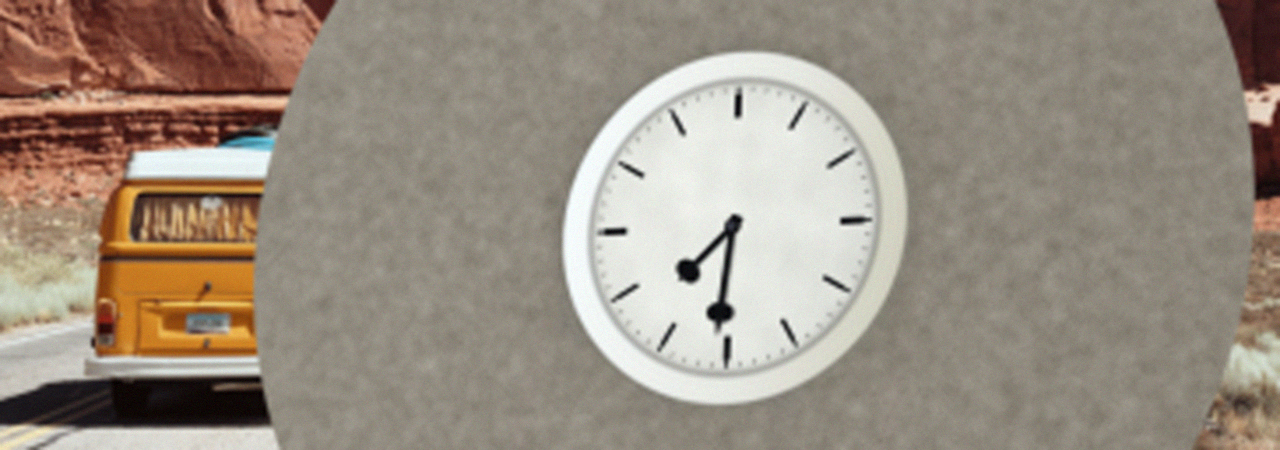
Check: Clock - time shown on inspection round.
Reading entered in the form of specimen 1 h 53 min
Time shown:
7 h 31 min
